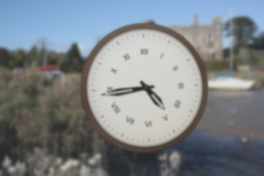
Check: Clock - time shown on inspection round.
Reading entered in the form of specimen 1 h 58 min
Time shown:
4 h 44 min
